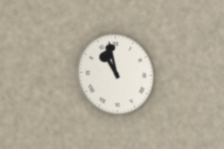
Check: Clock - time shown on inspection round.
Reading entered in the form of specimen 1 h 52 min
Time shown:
10 h 58 min
